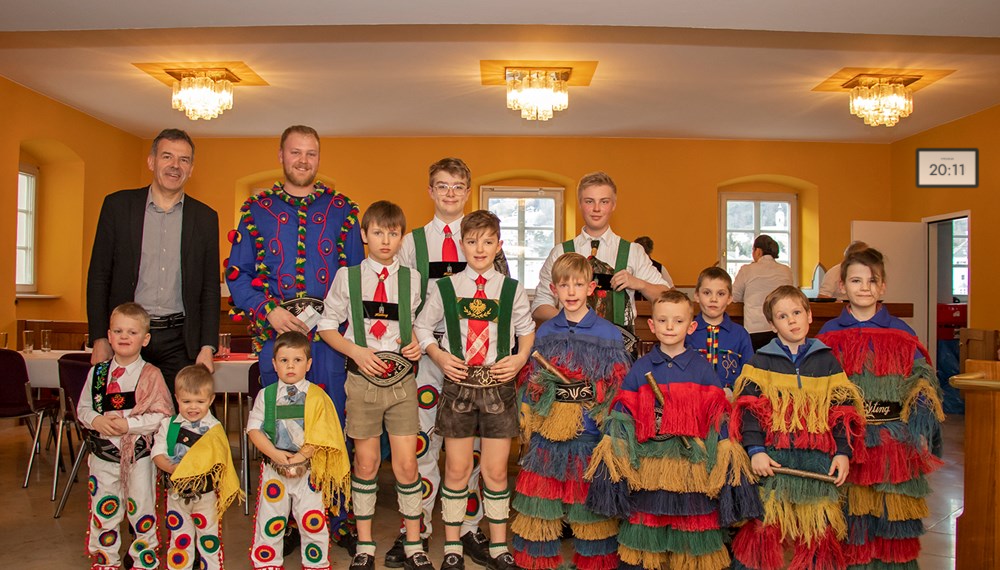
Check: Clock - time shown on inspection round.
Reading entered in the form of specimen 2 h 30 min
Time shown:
20 h 11 min
